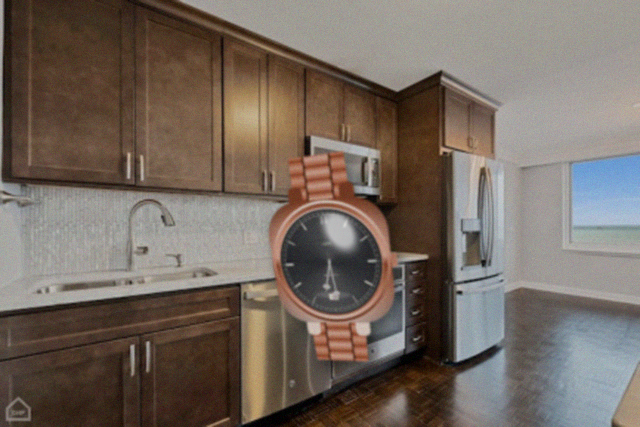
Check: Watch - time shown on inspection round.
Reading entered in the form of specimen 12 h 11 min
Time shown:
6 h 29 min
